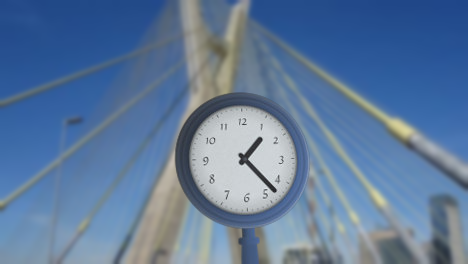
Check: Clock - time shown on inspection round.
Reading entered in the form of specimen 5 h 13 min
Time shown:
1 h 23 min
